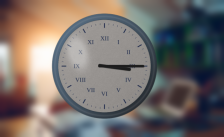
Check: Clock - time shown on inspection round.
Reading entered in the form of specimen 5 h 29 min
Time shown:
3 h 15 min
